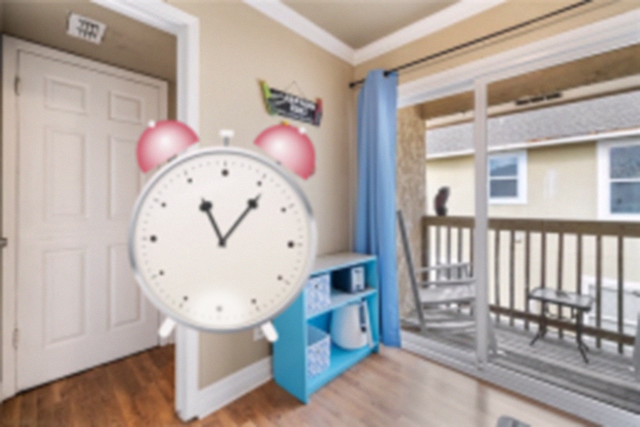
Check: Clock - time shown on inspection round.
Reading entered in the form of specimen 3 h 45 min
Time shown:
11 h 06 min
